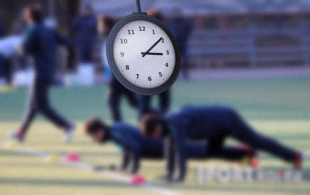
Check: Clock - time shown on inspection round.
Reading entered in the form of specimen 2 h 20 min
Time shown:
3 h 09 min
